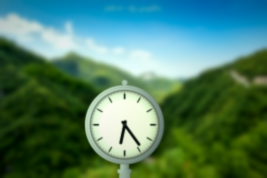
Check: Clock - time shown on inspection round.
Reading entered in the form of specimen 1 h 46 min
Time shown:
6 h 24 min
